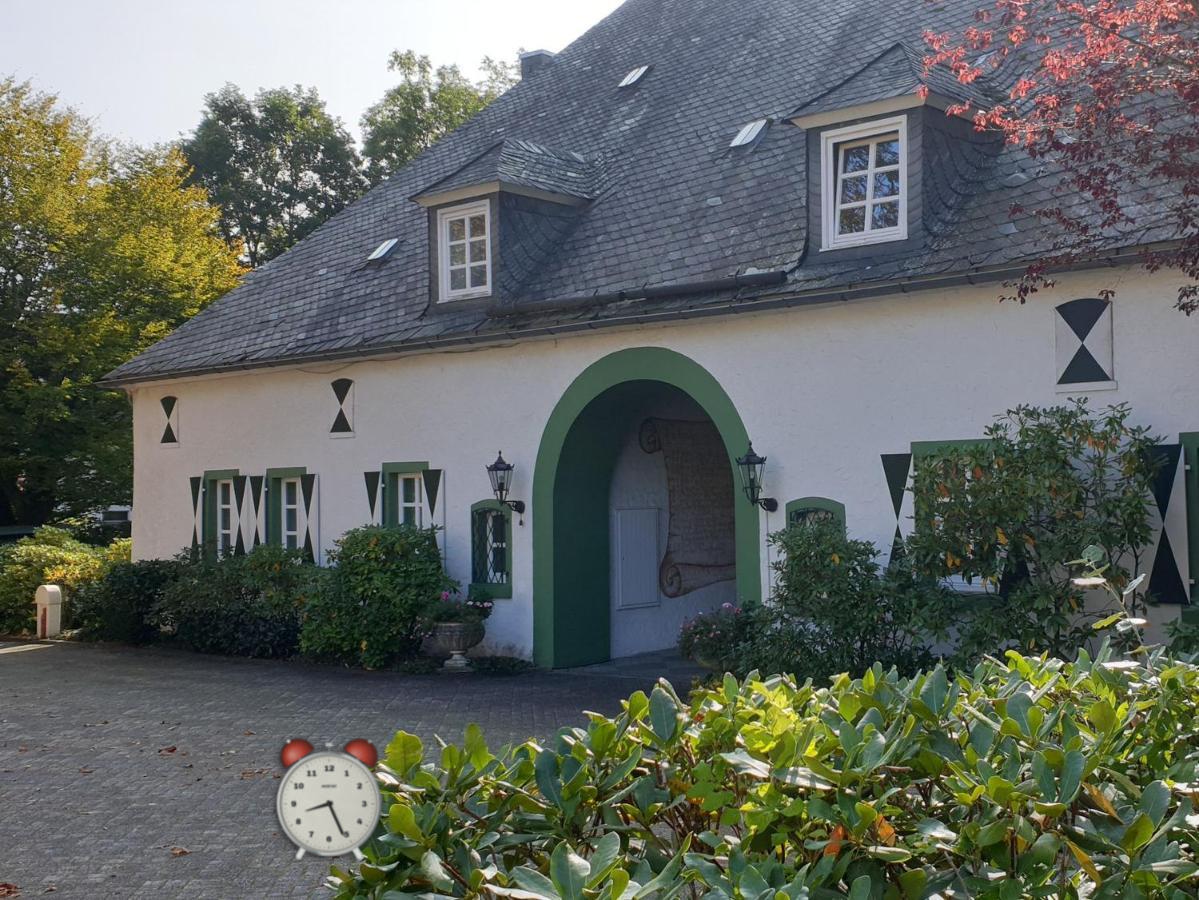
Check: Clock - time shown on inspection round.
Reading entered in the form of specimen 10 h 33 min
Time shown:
8 h 26 min
